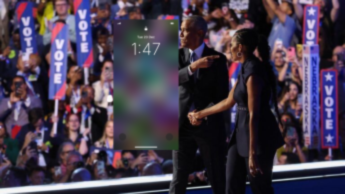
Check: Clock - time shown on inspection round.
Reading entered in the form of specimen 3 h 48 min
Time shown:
1 h 47 min
